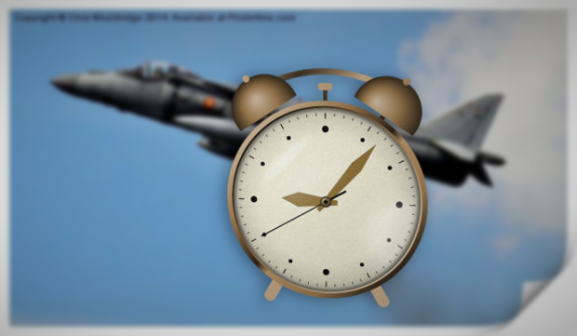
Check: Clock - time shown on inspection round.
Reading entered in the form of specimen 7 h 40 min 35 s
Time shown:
9 h 06 min 40 s
